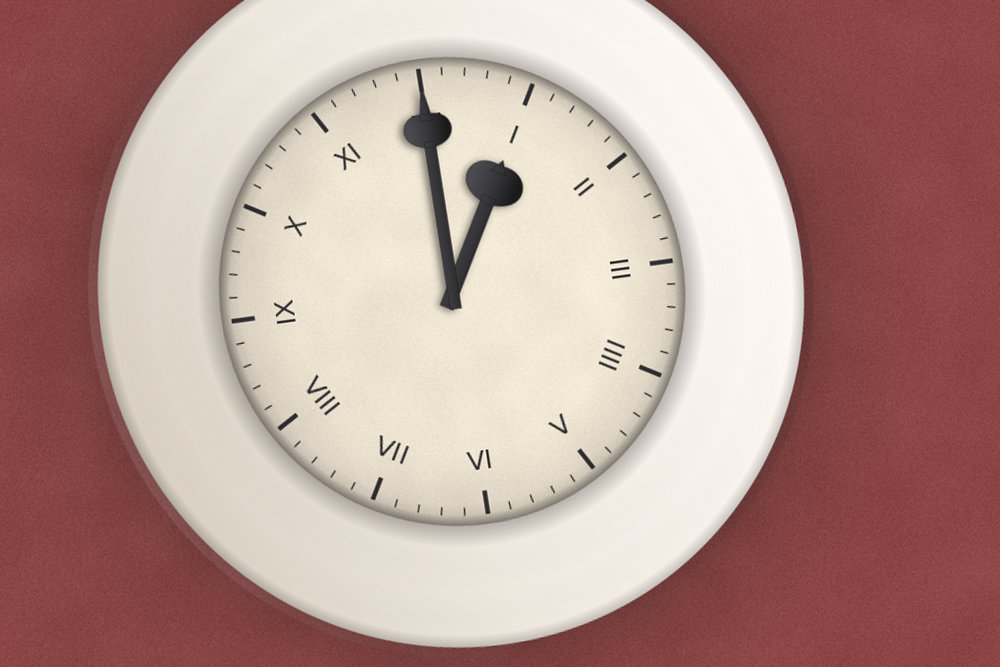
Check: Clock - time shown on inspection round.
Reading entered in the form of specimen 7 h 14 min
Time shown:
1 h 00 min
